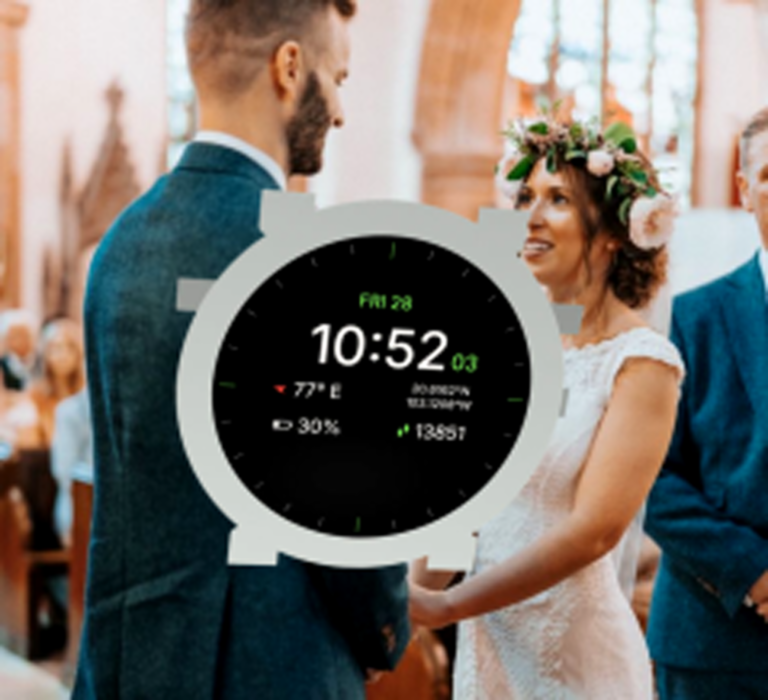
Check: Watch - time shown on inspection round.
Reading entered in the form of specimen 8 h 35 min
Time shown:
10 h 52 min
